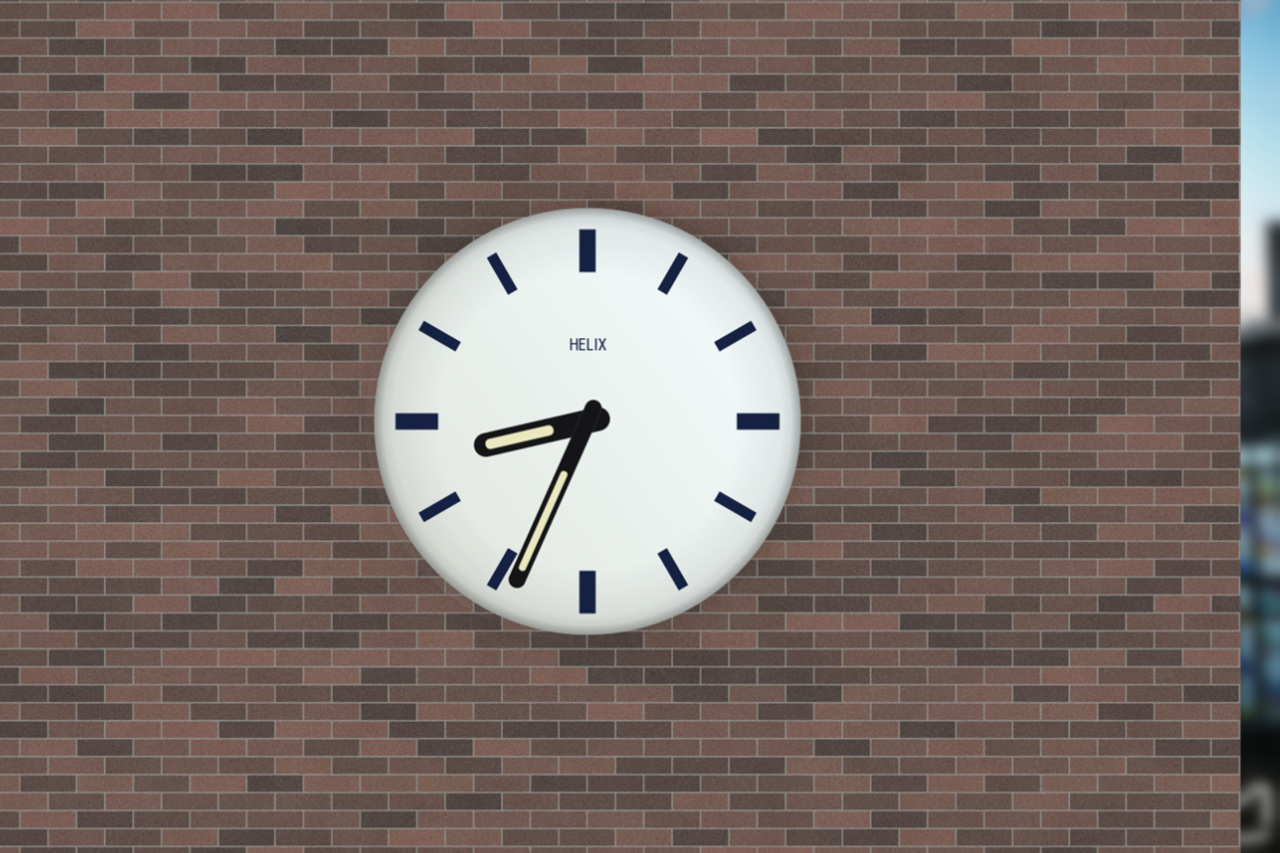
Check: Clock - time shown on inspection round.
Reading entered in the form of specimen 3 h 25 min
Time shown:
8 h 34 min
